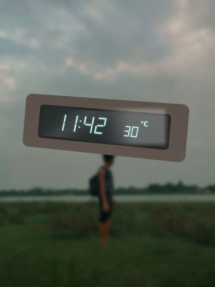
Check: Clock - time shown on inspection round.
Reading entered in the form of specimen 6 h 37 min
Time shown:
11 h 42 min
